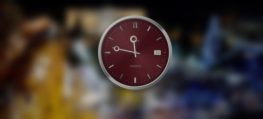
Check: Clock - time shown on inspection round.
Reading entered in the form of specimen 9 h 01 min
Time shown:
11 h 47 min
